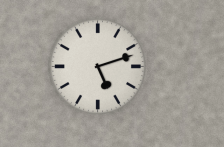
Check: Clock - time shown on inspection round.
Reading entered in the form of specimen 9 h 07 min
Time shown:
5 h 12 min
